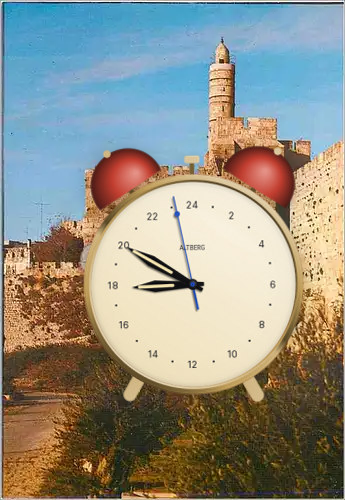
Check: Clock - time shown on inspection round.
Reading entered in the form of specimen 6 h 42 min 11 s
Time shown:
17 h 49 min 58 s
